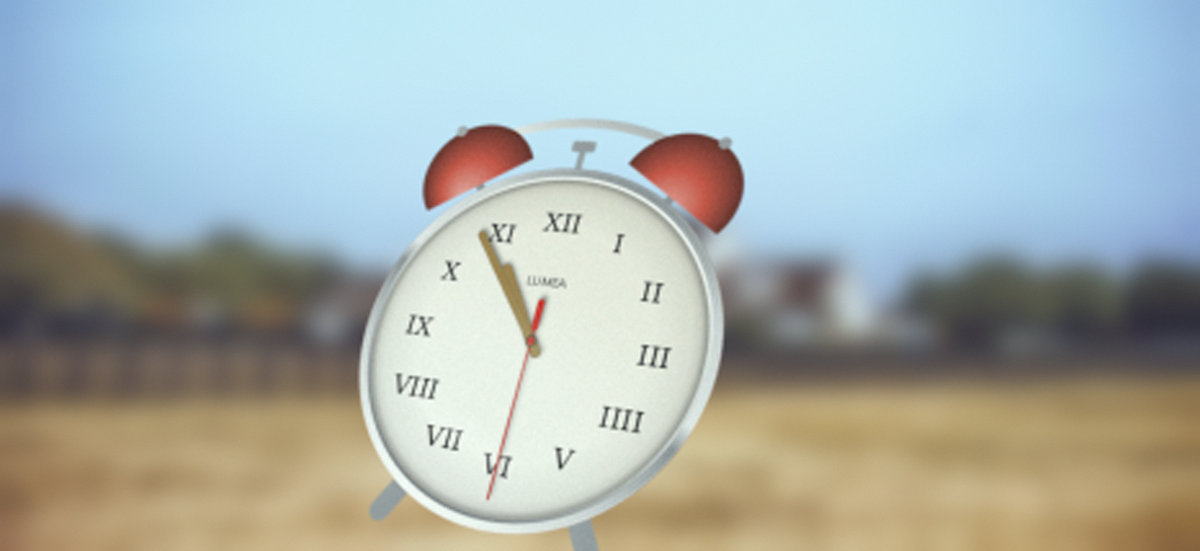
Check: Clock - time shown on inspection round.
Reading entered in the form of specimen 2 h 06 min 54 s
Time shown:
10 h 53 min 30 s
